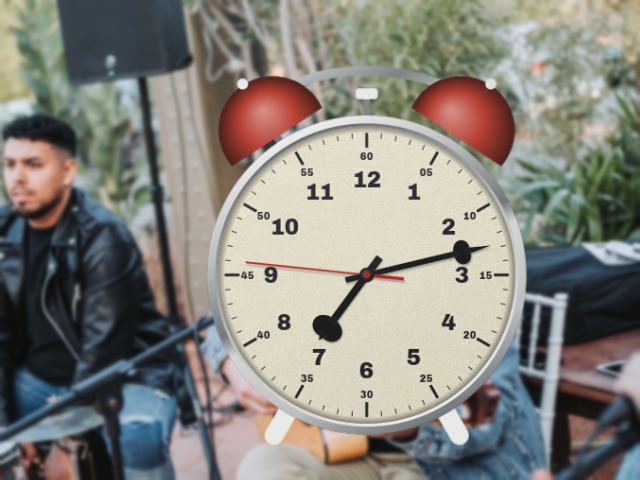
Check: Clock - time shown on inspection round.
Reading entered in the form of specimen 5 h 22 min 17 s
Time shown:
7 h 12 min 46 s
